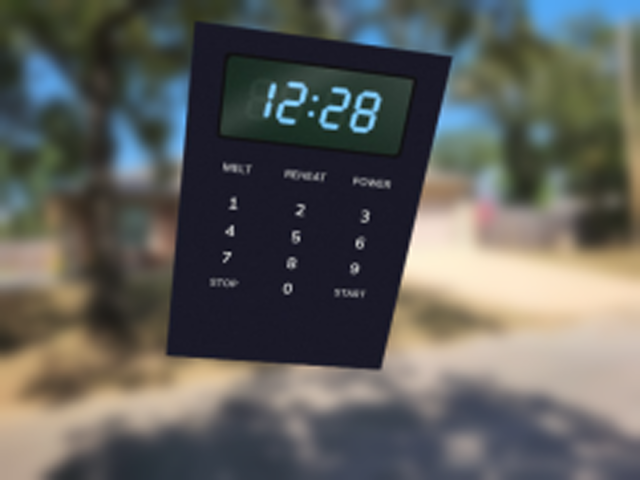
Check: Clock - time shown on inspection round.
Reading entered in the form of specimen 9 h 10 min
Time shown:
12 h 28 min
